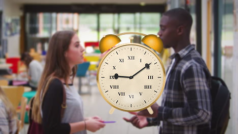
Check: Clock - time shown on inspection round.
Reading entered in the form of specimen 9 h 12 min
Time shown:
9 h 09 min
